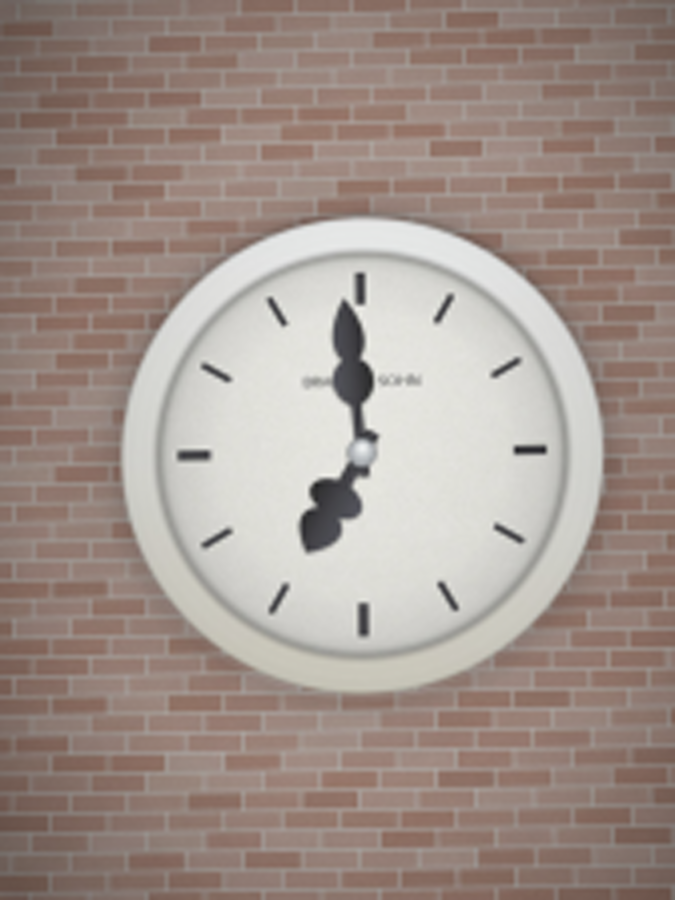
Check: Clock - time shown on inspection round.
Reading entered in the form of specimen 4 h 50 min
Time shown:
6 h 59 min
